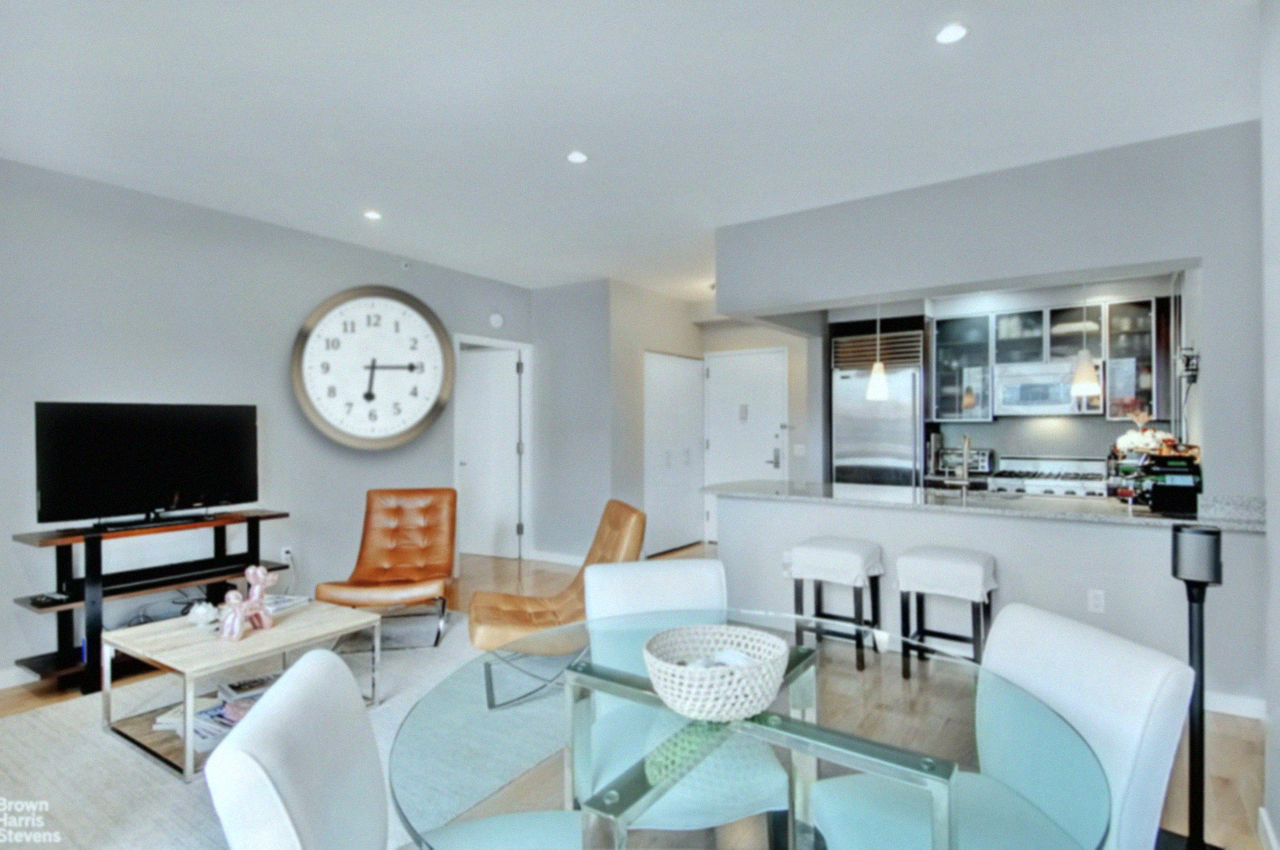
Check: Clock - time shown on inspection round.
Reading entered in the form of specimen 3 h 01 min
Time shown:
6 h 15 min
